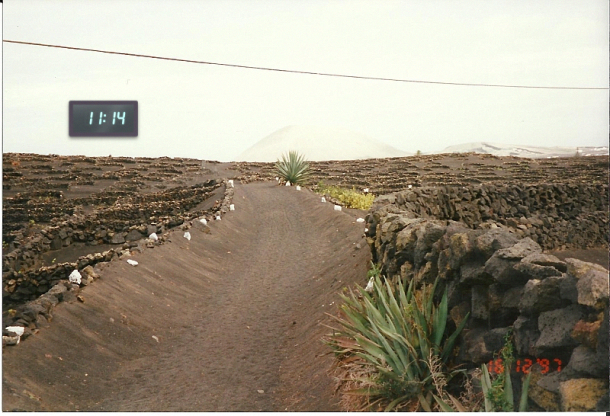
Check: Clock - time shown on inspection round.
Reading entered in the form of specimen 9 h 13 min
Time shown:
11 h 14 min
